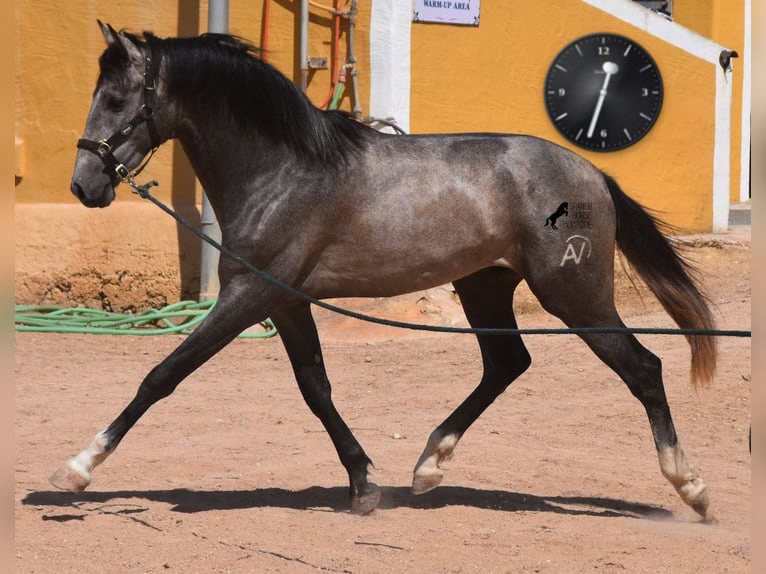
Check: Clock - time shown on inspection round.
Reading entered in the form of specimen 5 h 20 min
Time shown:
12 h 33 min
